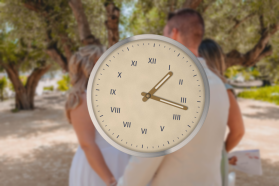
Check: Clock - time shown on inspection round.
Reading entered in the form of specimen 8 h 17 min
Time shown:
1 h 17 min
